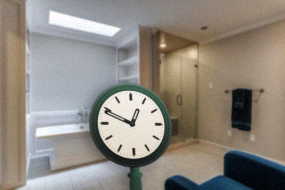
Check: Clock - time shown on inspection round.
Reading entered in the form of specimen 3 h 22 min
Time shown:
12 h 49 min
